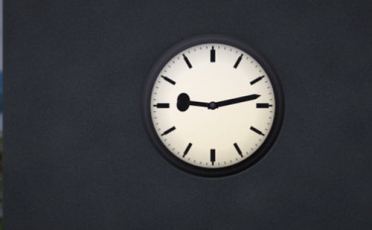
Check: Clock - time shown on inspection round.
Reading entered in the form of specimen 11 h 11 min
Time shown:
9 h 13 min
